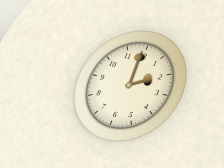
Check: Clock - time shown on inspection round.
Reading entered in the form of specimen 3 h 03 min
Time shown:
1 h 59 min
